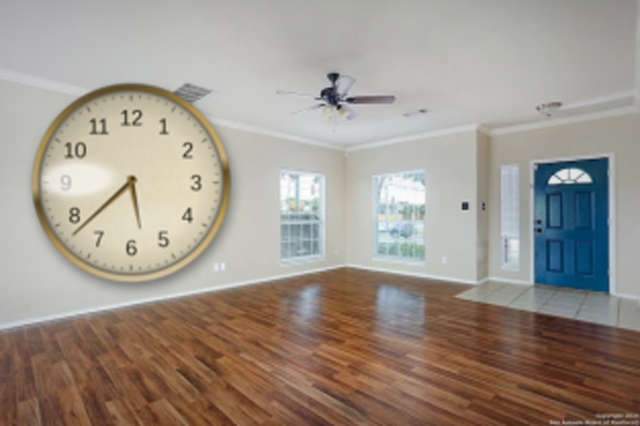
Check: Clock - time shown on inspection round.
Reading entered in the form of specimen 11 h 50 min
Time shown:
5 h 38 min
